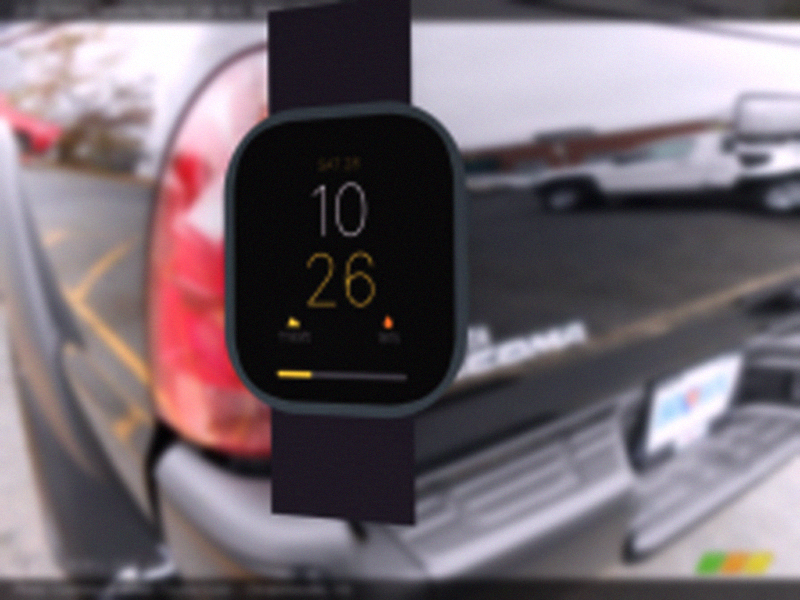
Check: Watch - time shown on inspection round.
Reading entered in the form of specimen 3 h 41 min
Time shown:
10 h 26 min
